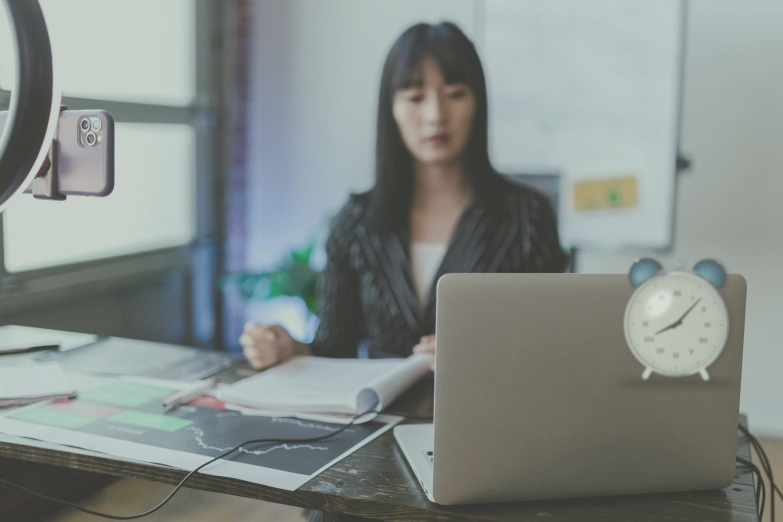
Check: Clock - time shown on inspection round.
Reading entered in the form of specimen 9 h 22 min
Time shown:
8 h 07 min
